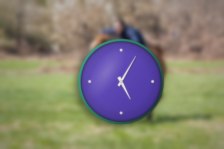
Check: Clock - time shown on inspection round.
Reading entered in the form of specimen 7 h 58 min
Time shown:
5 h 05 min
